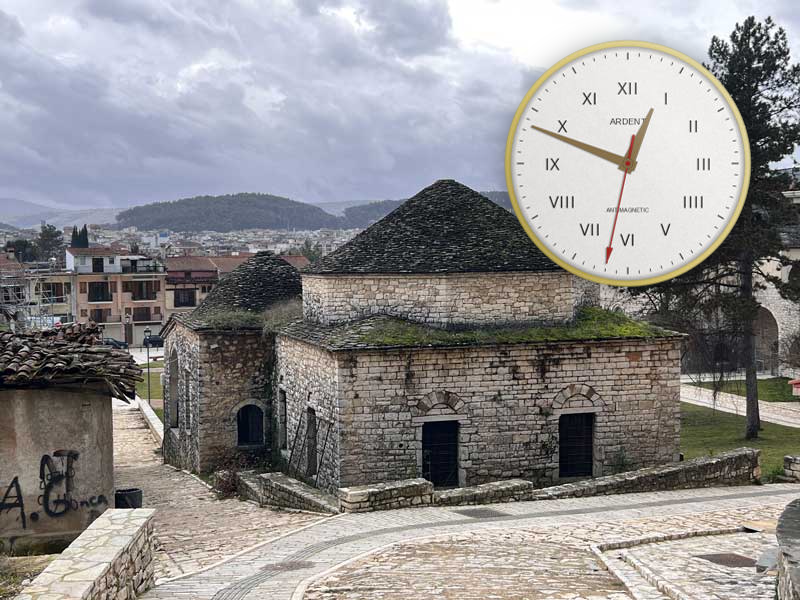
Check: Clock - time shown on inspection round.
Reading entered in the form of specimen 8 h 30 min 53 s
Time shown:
12 h 48 min 32 s
